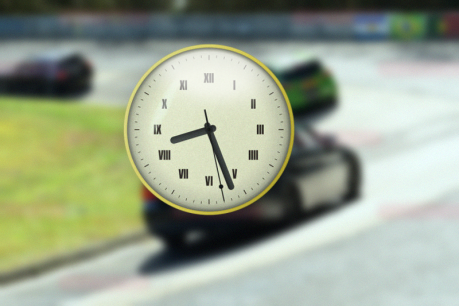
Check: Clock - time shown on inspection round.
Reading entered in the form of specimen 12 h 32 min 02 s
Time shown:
8 h 26 min 28 s
